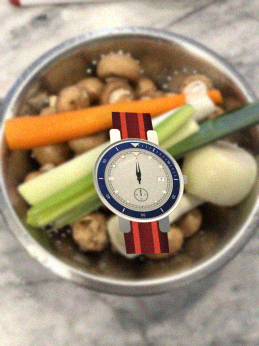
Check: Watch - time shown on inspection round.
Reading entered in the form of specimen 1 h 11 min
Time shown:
12 h 00 min
